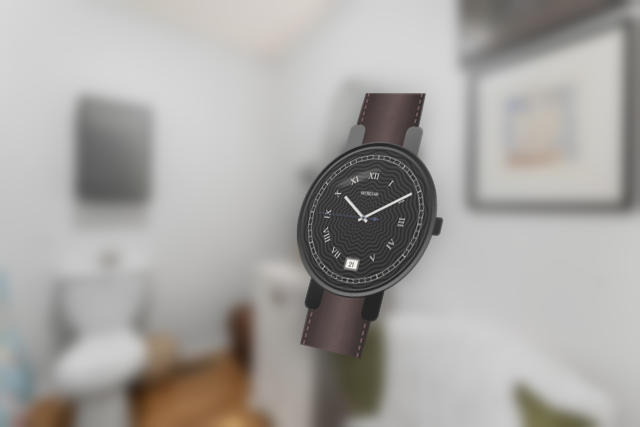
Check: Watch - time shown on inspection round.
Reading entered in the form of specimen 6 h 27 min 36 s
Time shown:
10 h 09 min 45 s
